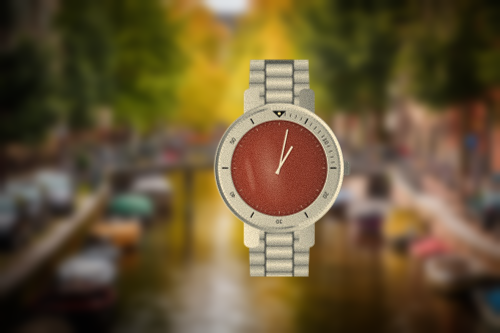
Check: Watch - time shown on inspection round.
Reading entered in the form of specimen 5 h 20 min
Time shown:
1 h 02 min
